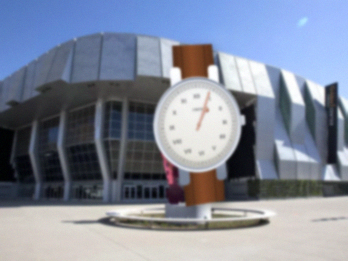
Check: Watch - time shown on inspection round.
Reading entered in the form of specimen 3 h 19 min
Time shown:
1 h 04 min
